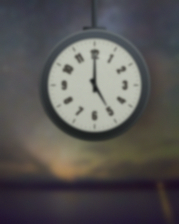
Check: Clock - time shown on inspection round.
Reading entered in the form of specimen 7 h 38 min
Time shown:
5 h 00 min
